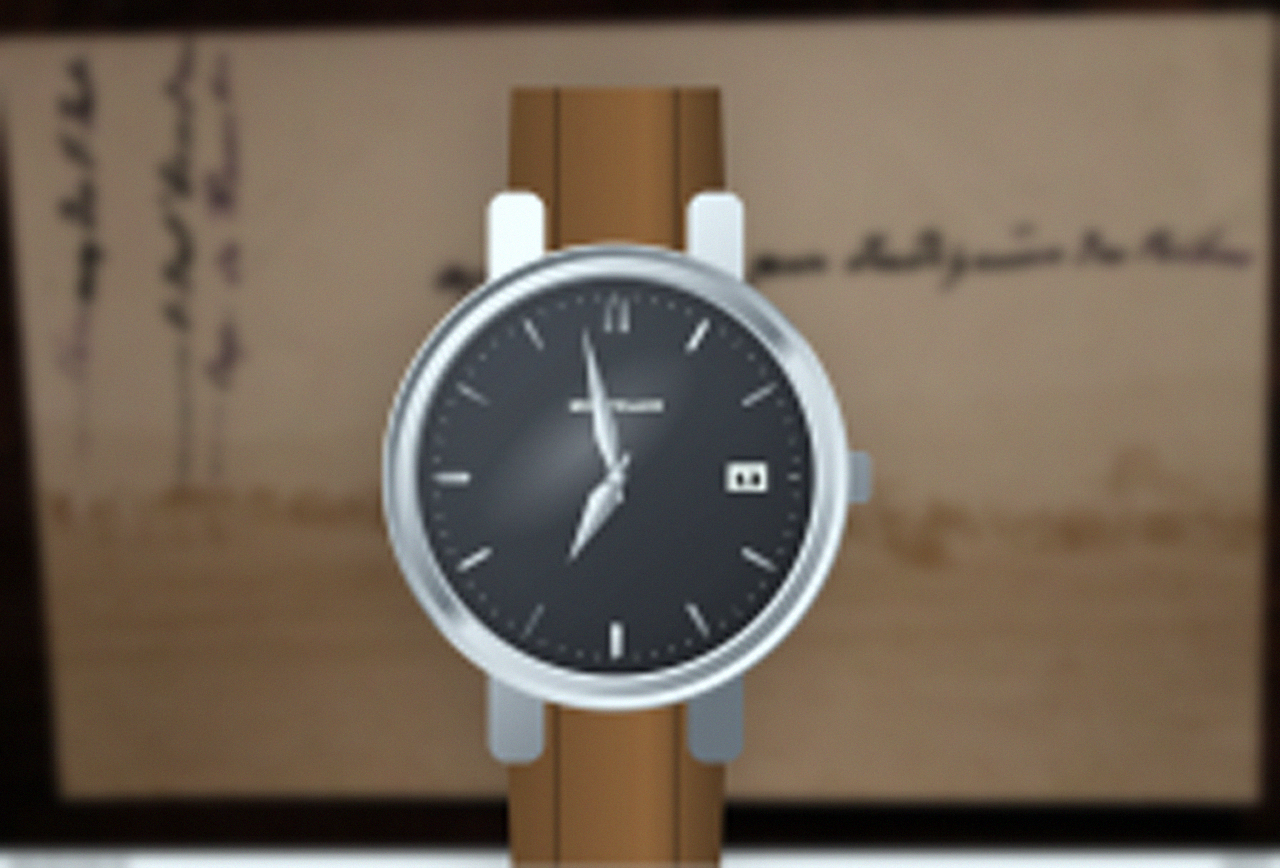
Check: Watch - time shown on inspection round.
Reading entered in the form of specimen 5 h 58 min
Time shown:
6 h 58 min
